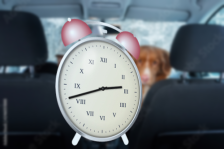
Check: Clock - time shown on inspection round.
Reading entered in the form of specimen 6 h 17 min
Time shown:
2 h 42 min
